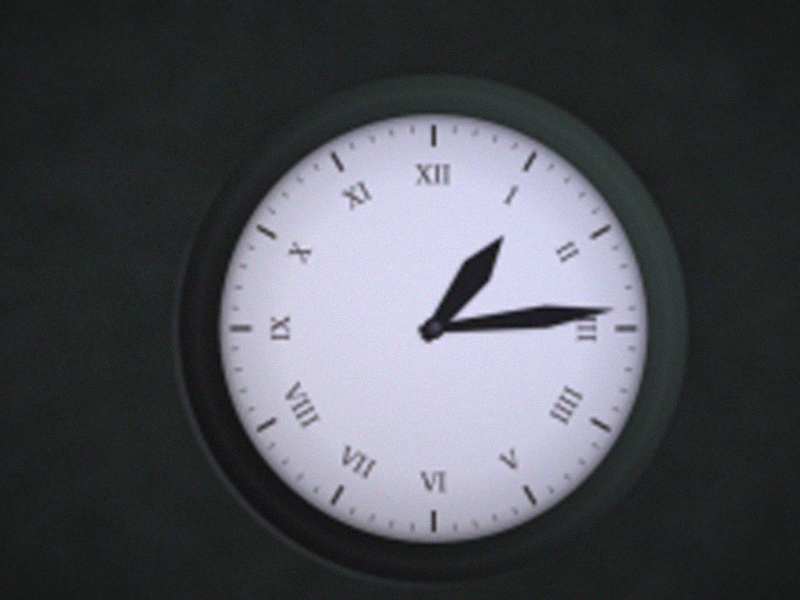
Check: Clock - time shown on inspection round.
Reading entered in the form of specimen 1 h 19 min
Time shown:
1 h 14 min
